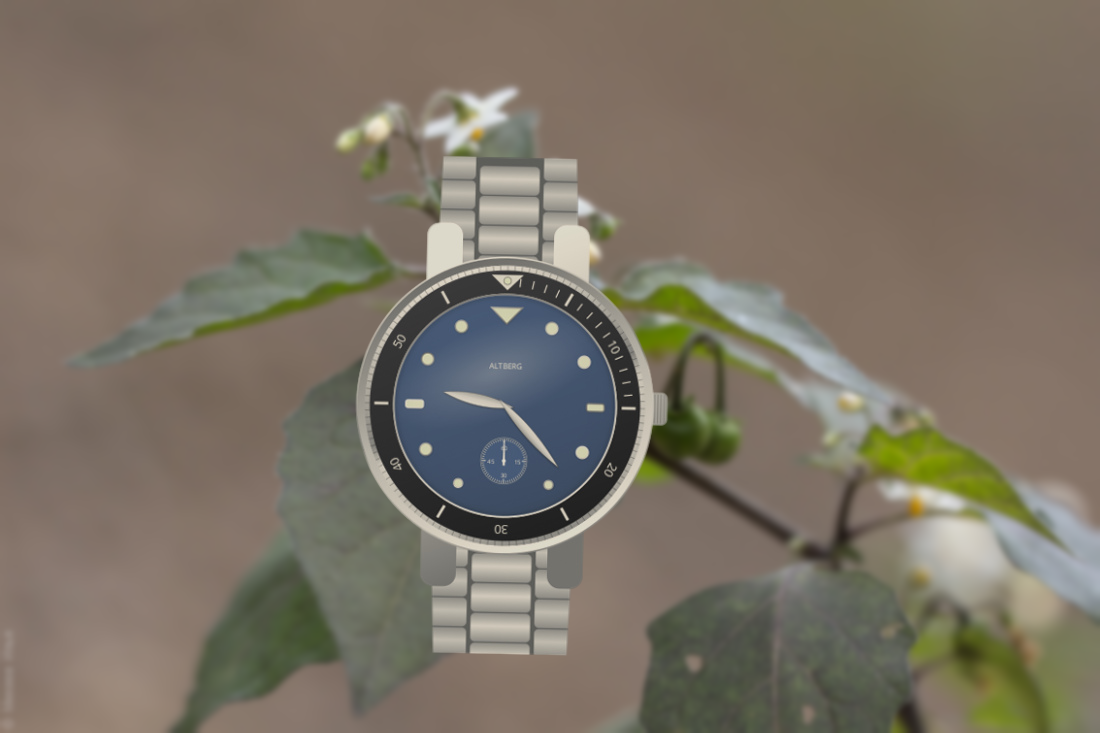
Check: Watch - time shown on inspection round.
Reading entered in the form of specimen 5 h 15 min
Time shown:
9 h 23 min
